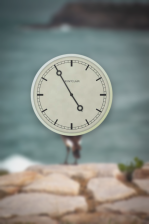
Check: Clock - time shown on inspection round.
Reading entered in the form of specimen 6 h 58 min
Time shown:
4 h 55 min
